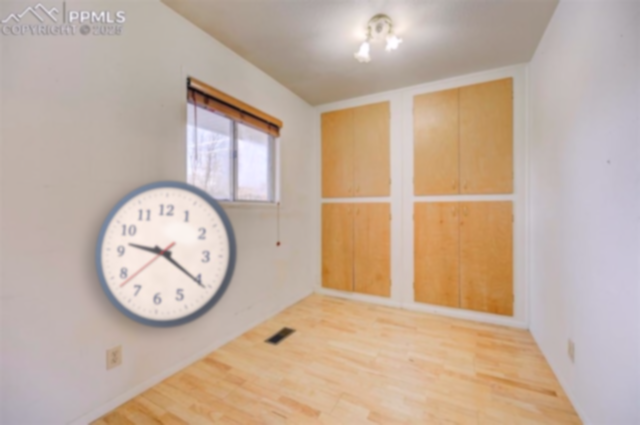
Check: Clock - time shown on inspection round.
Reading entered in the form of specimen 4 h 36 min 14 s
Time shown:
9 h 20 min 38 s
